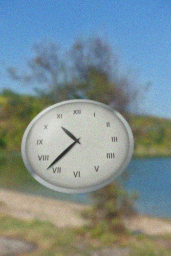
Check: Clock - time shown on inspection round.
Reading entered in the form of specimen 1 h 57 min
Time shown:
10 h 37 min
